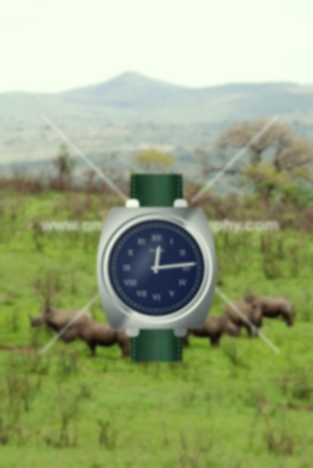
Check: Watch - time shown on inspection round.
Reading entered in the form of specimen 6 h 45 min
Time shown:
12 h 14 min
